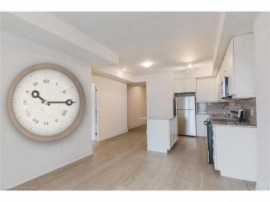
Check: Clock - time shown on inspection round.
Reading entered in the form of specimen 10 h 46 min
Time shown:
10 h 15 min
